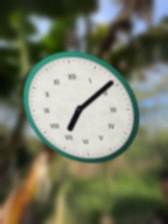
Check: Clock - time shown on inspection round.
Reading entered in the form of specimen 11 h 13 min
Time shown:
7 h 09 min
